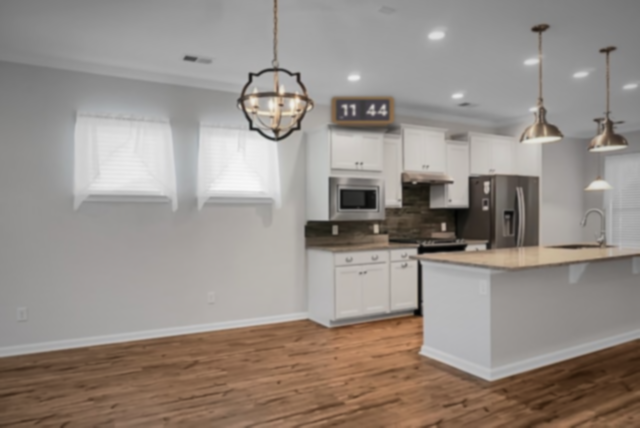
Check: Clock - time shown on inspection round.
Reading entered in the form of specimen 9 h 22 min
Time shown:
11 h 44 min
